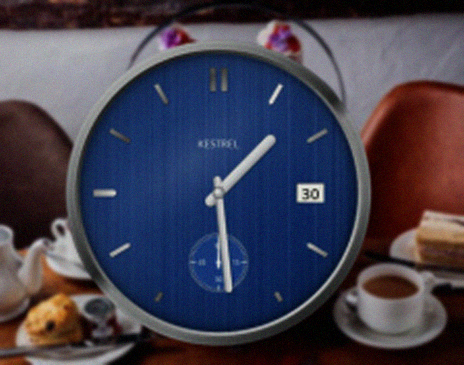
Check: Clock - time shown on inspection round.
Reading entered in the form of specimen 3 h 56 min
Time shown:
1 h 29 min
